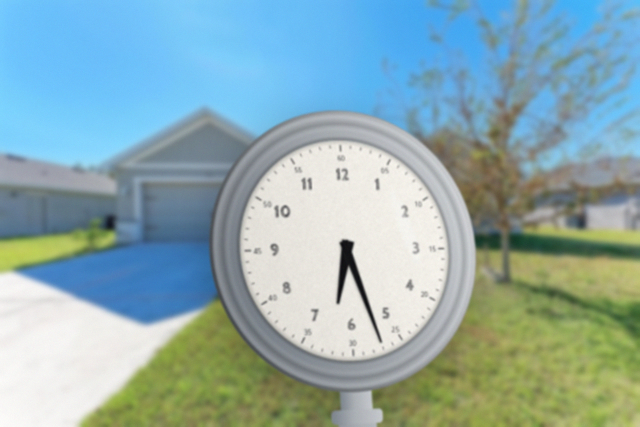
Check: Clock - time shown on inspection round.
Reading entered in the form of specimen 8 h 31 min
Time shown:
6 h 27 min
